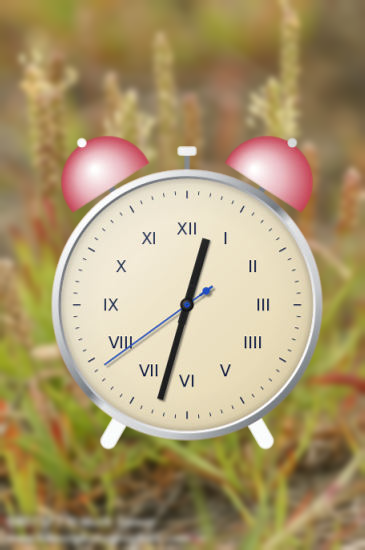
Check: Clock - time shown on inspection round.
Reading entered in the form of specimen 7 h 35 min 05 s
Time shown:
12 h 32 min 39 s
